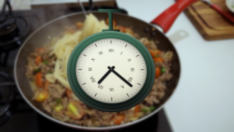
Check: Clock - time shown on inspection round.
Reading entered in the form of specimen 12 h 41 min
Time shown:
7 h 22 min
